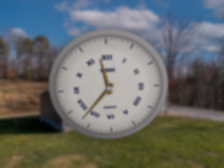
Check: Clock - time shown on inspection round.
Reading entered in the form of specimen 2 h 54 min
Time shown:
11 h 37 min
